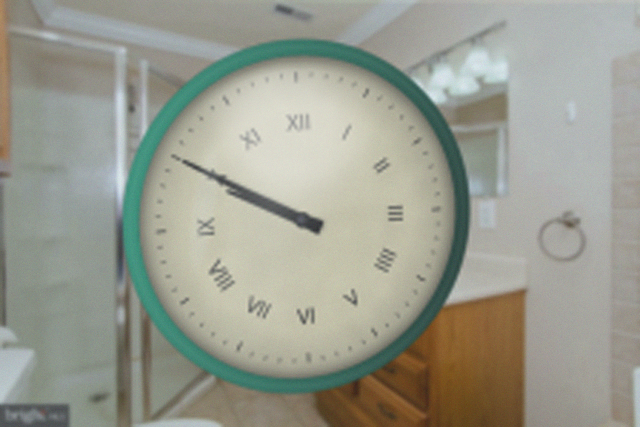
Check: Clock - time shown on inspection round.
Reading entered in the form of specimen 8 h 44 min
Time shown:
9 h 50 min
